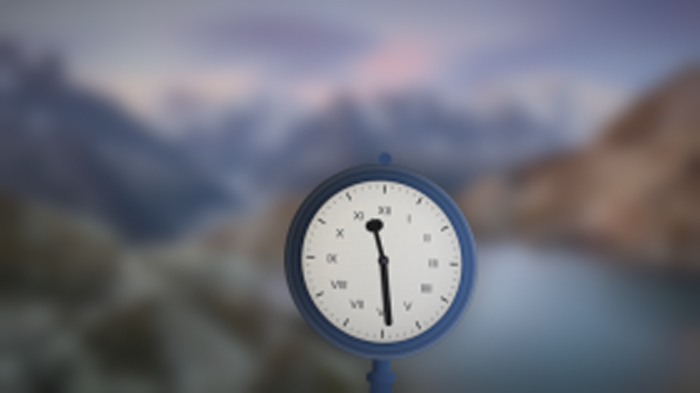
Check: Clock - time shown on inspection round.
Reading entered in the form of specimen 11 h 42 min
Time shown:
11 h 29 min
